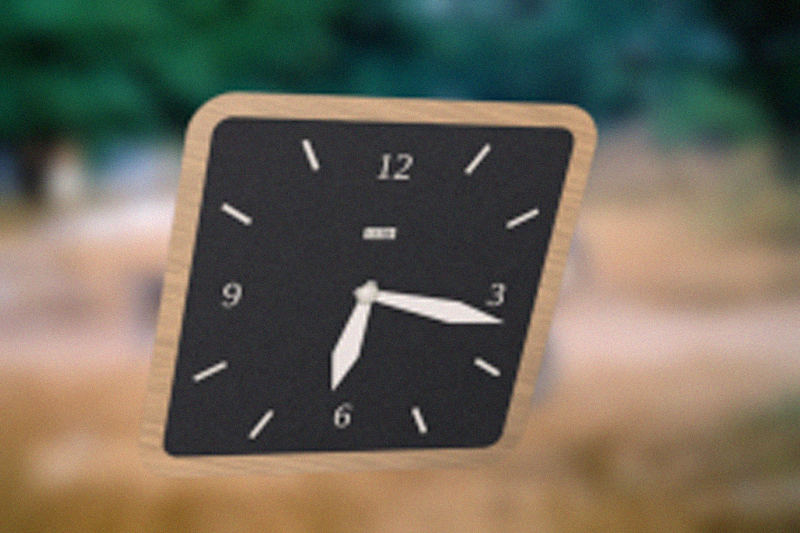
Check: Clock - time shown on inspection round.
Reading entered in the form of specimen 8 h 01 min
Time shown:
6 h 17 min
